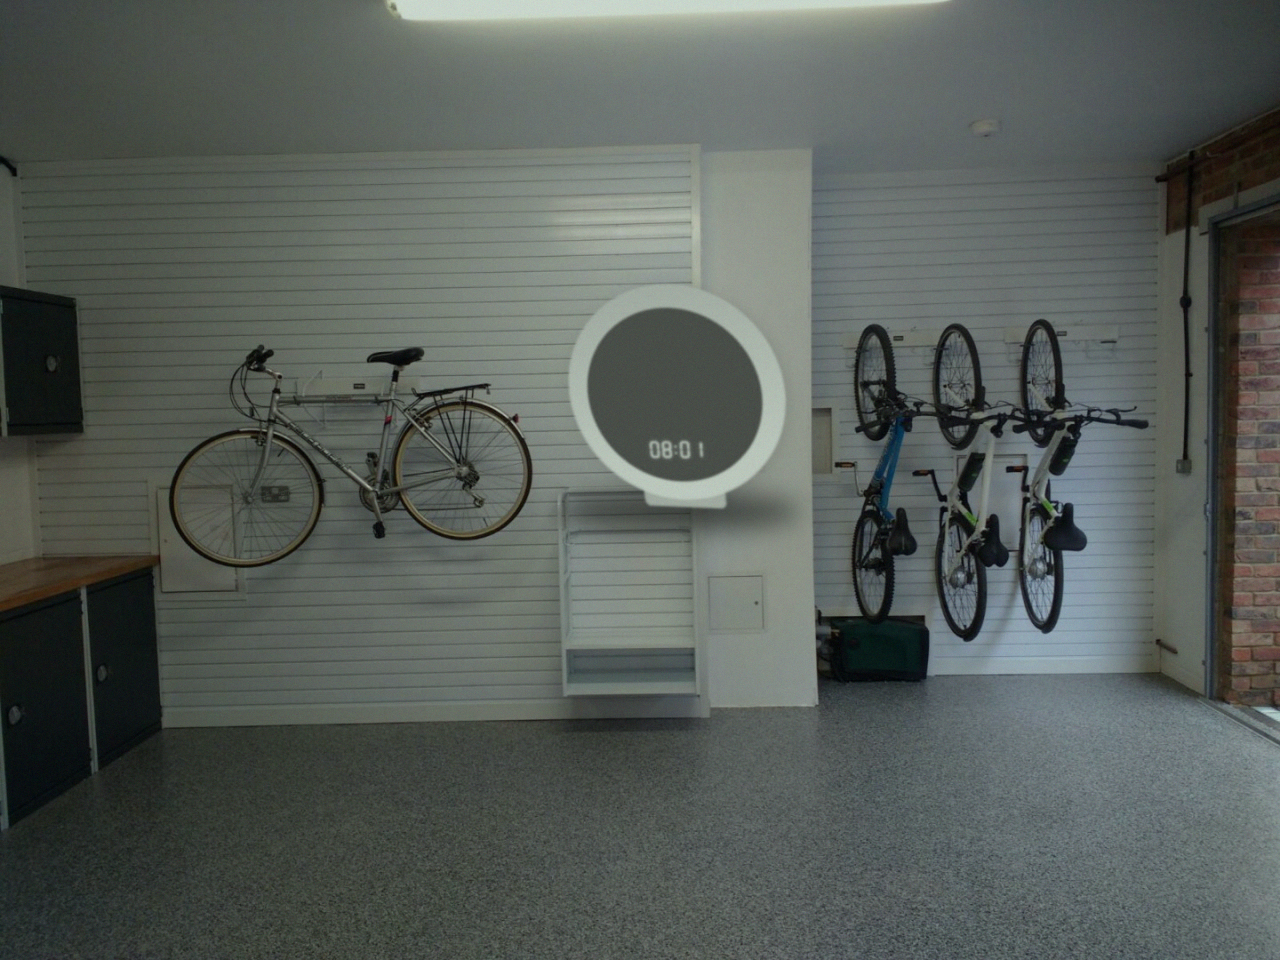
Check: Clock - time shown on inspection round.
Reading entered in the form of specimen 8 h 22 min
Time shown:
8 h 01 min
